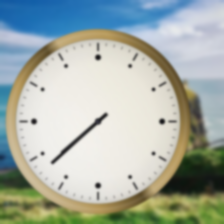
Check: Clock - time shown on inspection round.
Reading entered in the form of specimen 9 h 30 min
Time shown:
7 h 38 min
